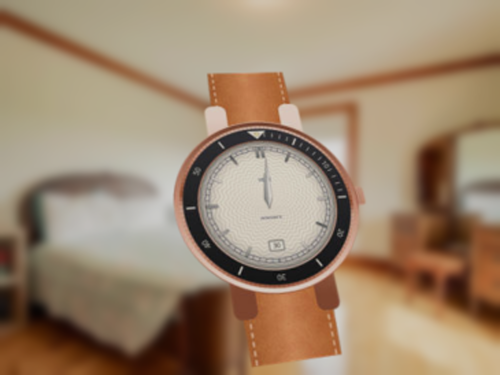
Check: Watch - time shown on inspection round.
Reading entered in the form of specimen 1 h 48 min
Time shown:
12 h 01 min
